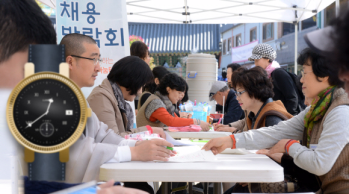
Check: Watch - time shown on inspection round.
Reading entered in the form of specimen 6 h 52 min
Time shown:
12 h 39 min
